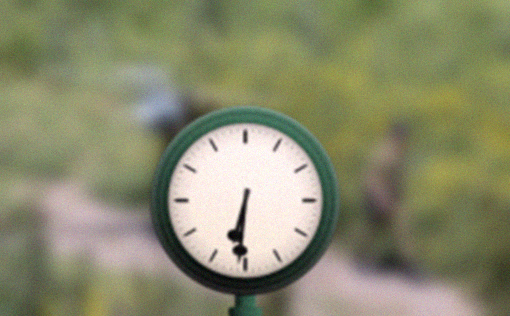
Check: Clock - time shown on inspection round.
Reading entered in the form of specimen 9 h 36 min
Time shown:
6 h 31 min
